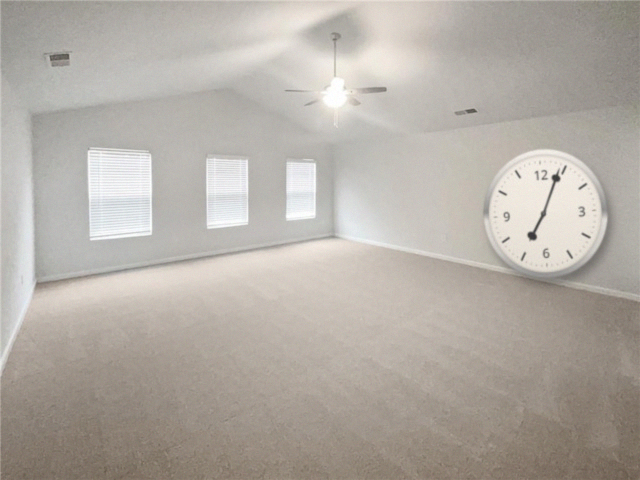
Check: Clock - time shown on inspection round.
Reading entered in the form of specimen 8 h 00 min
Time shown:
7 h 04 min
